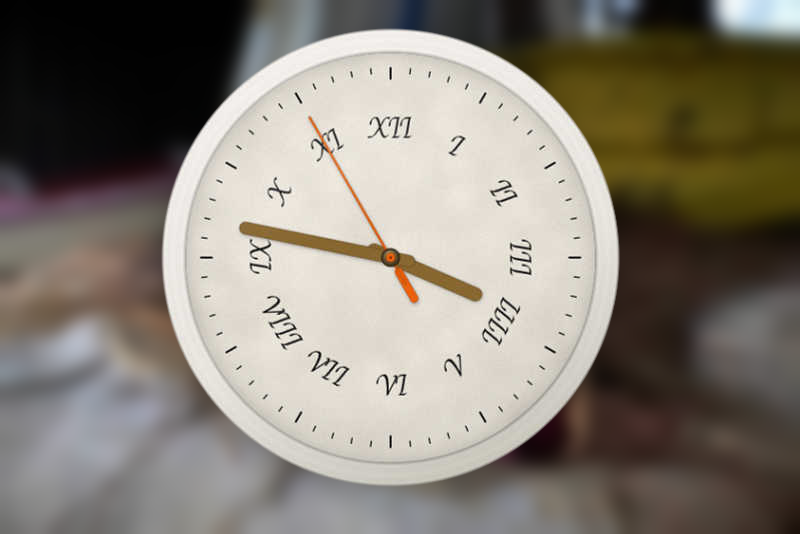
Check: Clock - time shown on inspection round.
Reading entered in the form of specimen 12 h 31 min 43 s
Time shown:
3 h 46 min 55 s
